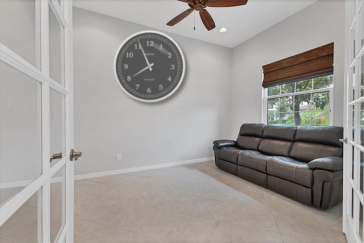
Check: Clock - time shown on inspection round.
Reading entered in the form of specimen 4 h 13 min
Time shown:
7 h 56 min
